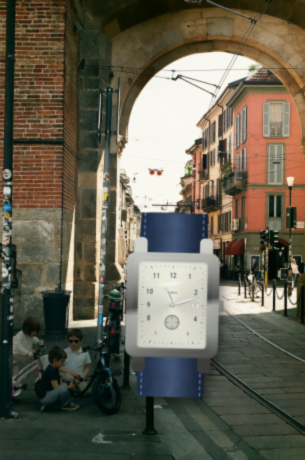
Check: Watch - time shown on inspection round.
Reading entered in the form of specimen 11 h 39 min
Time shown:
11 h 12 min
